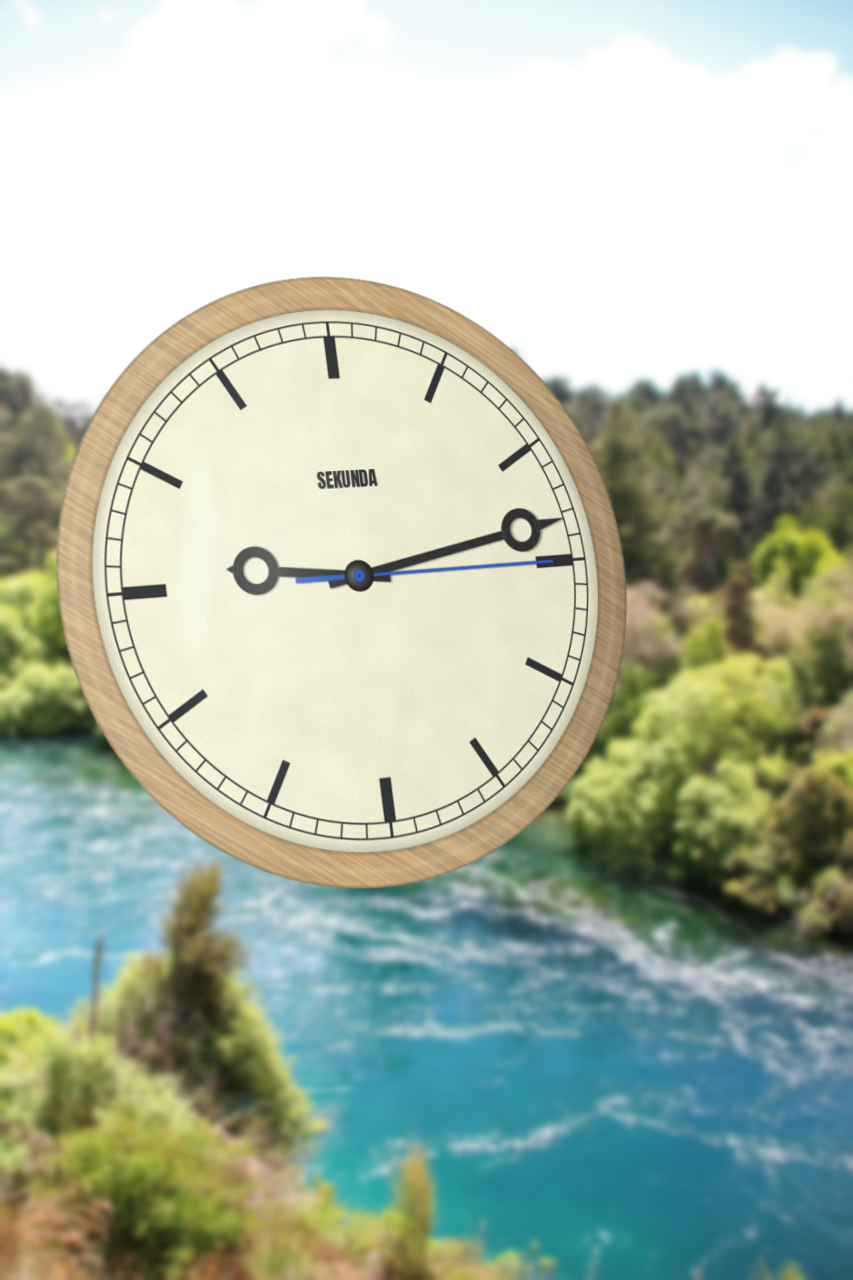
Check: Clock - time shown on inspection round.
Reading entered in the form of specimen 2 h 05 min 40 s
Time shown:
9 h 13 min 15 s
